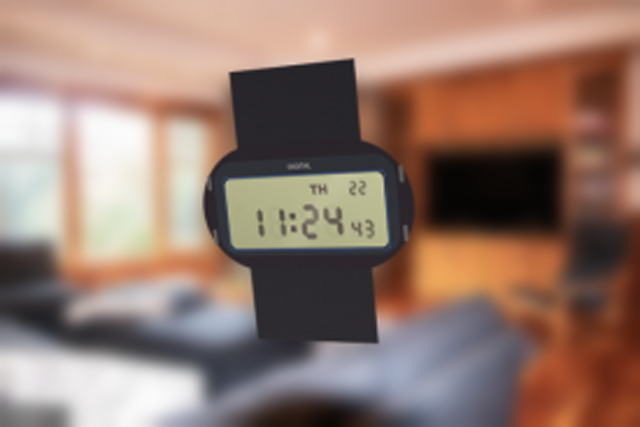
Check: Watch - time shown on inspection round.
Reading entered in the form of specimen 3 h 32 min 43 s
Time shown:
11 h 24 min 43 s
